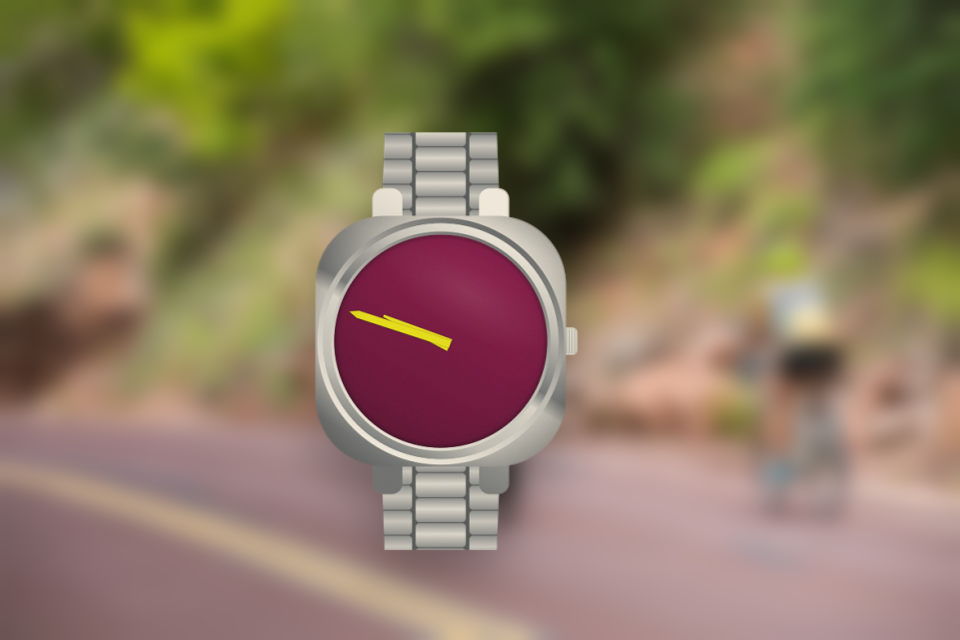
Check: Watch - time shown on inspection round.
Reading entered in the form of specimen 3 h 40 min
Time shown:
9 h 48 min
